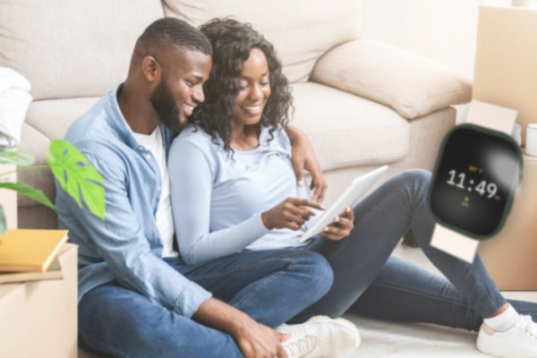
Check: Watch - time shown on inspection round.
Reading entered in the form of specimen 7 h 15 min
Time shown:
11 h 49 min
